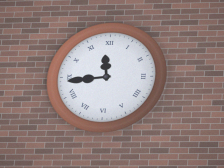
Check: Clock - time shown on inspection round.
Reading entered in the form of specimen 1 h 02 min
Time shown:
11 h 44 min
